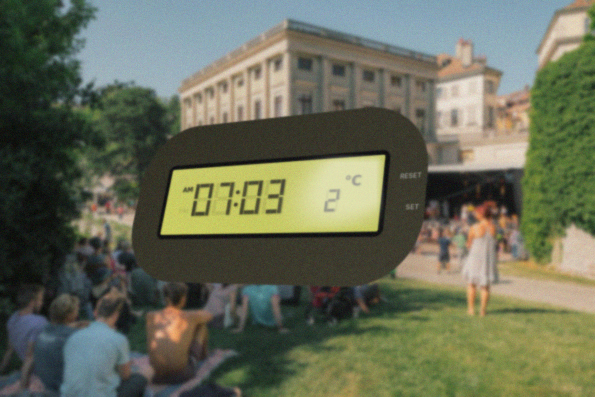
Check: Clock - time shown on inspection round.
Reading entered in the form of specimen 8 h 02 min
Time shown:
7 h 03 min
